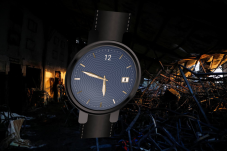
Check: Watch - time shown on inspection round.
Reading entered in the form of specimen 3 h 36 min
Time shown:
5 h 48 min
